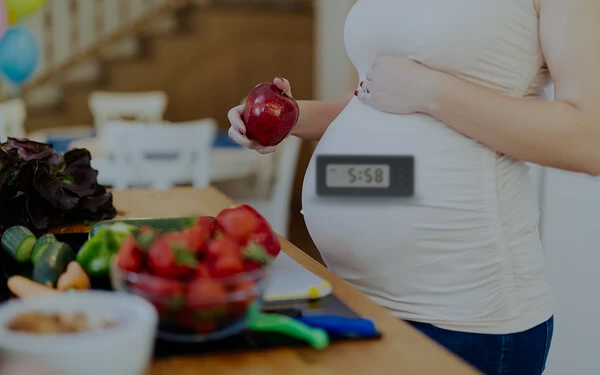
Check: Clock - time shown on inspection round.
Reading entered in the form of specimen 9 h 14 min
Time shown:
5 h 58 min
